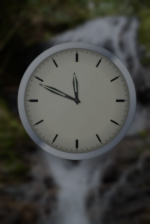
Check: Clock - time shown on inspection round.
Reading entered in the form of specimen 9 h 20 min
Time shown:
11 h 49 min
